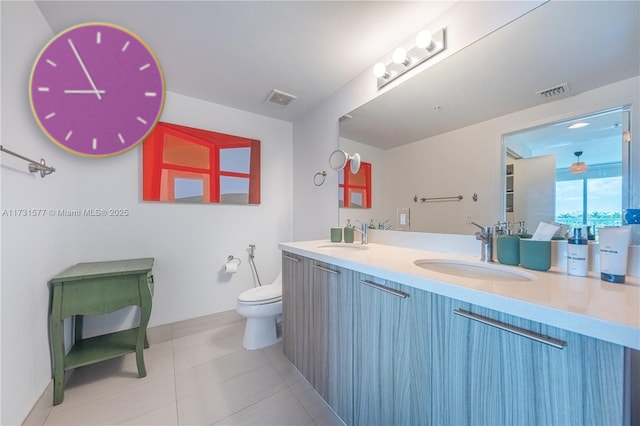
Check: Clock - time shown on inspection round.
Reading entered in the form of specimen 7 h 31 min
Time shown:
8 h 55 min
